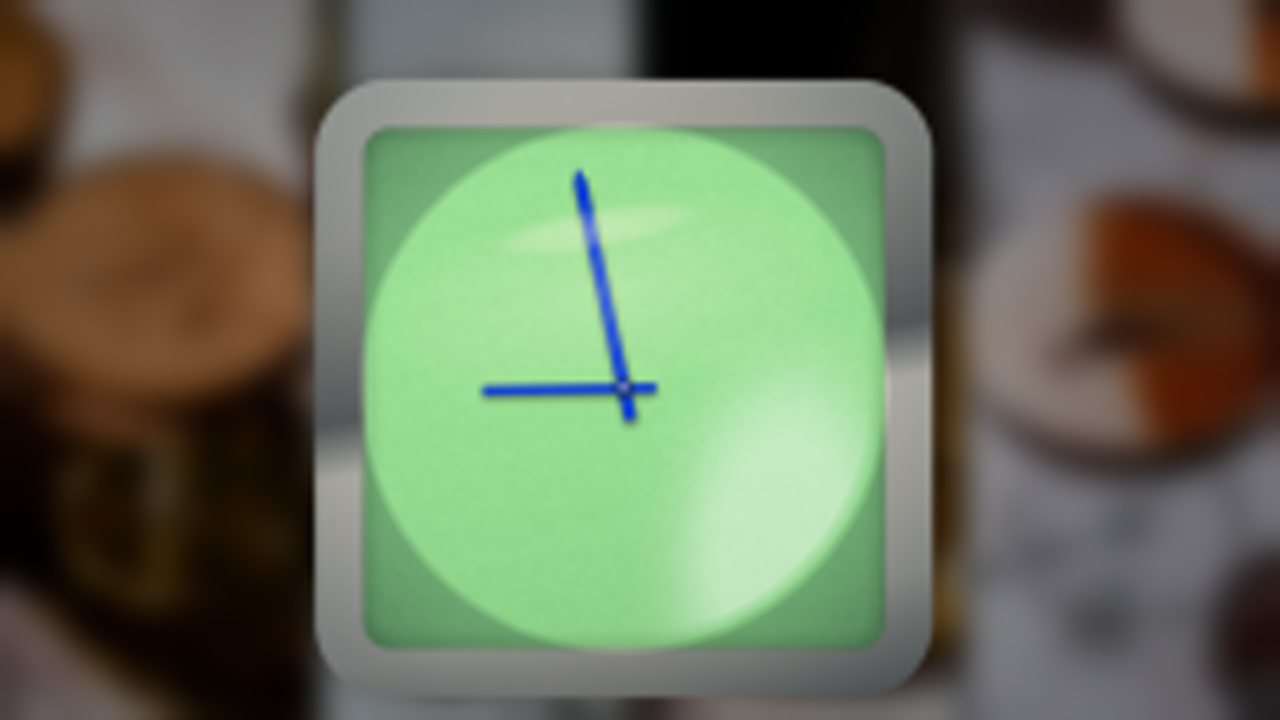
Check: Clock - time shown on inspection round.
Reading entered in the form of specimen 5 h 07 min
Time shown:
8 h 58 min
